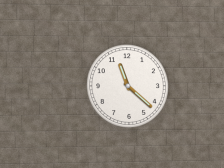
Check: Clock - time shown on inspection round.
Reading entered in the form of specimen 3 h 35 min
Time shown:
11 h 22 min
